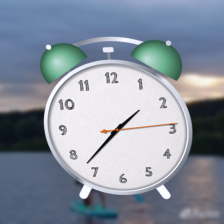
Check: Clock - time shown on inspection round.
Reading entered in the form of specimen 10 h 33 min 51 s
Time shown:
1 h 37 min 14 s
